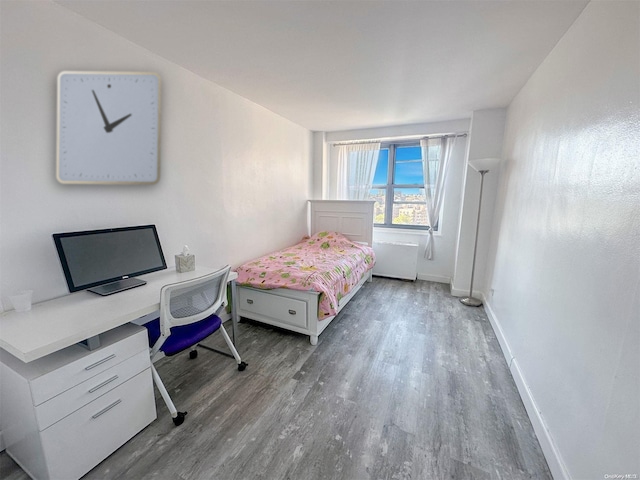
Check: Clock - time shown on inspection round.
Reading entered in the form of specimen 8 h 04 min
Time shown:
1 h 56 min
